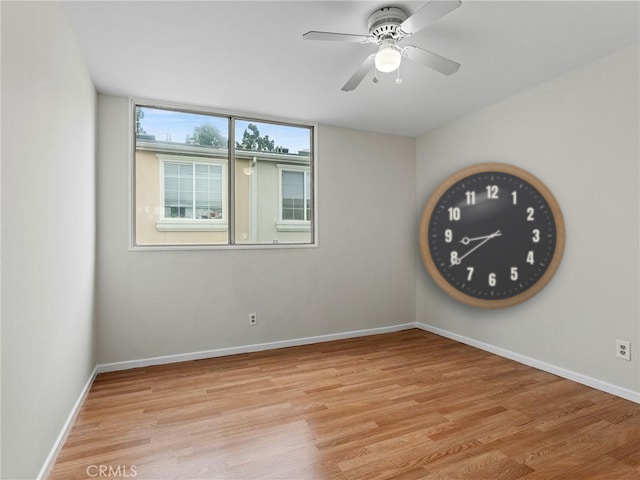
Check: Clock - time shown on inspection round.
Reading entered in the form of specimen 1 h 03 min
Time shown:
8 h 39 min
